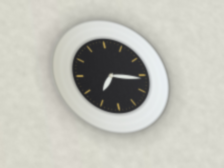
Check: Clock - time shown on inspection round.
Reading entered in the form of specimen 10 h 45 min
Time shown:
7 h 16 min
